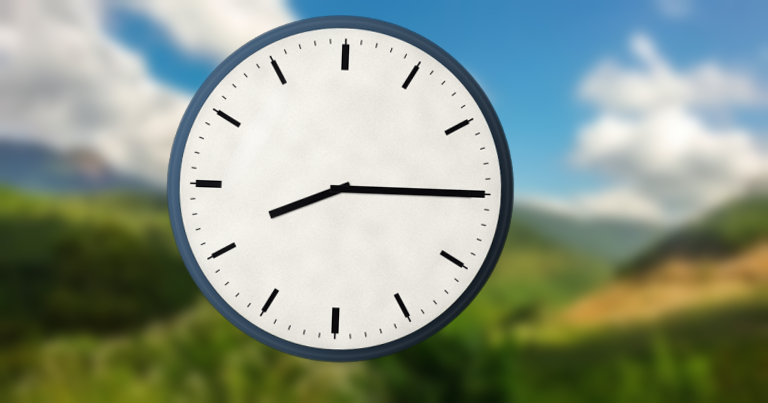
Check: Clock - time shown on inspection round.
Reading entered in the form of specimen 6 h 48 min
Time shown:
8 h 15 min
